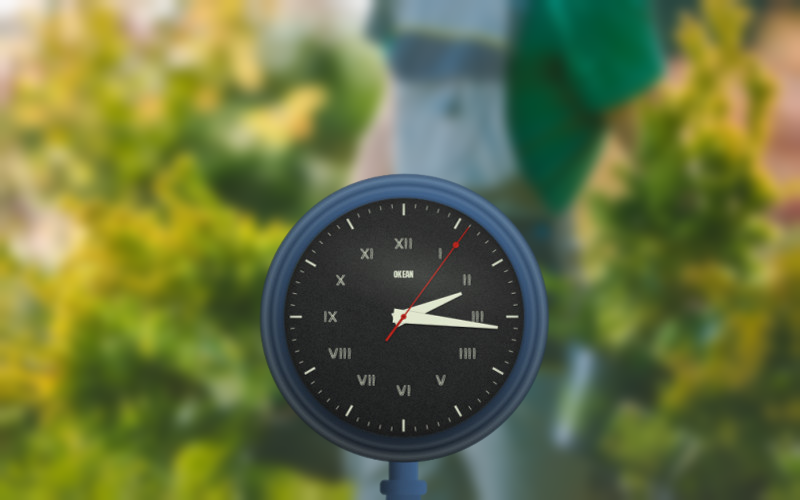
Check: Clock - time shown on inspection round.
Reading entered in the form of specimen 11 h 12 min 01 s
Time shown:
2 h 16 min 06 s
